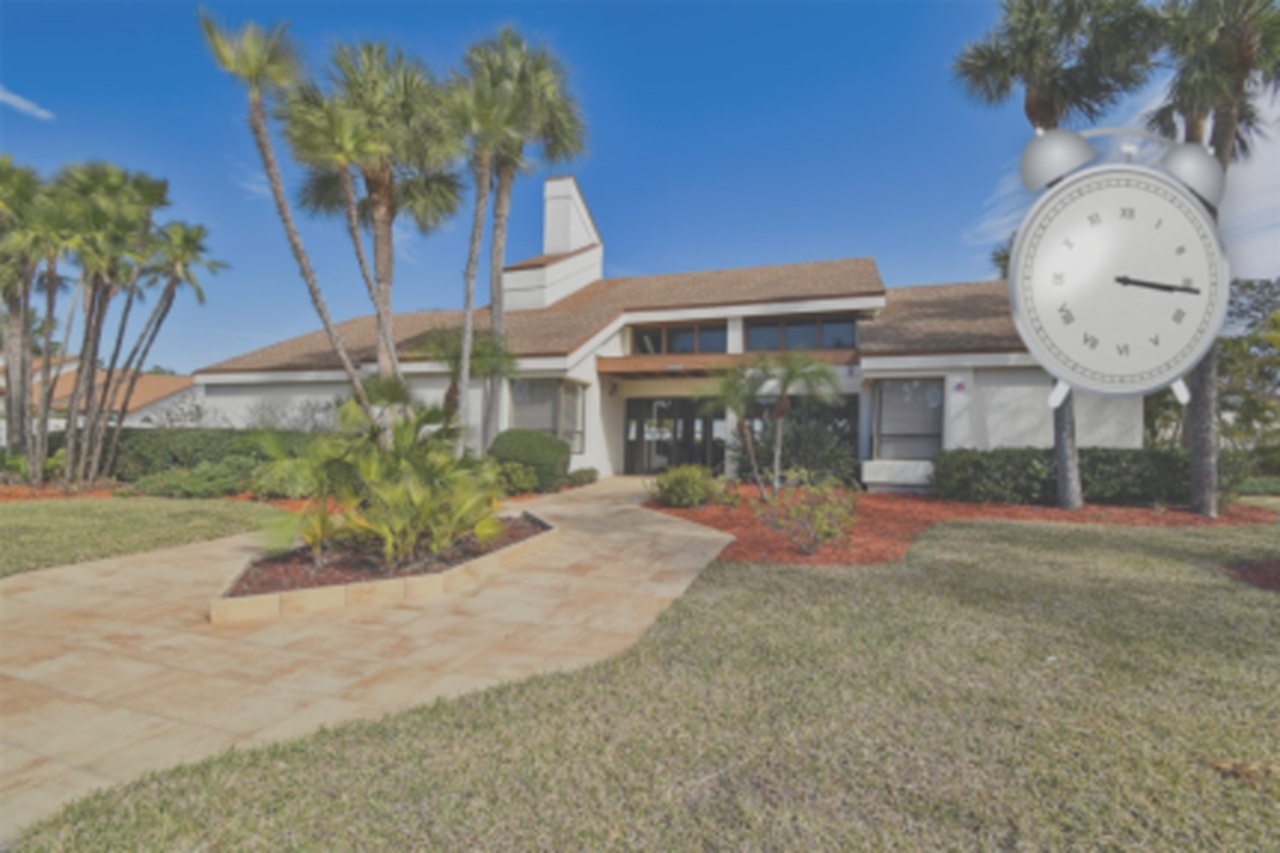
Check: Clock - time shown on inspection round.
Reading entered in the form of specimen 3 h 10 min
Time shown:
3 h 16 min
